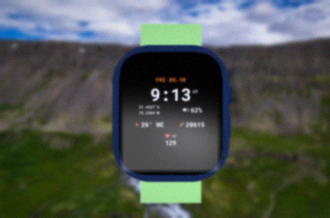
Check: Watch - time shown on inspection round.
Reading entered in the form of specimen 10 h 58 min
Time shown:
9 h 13 min
